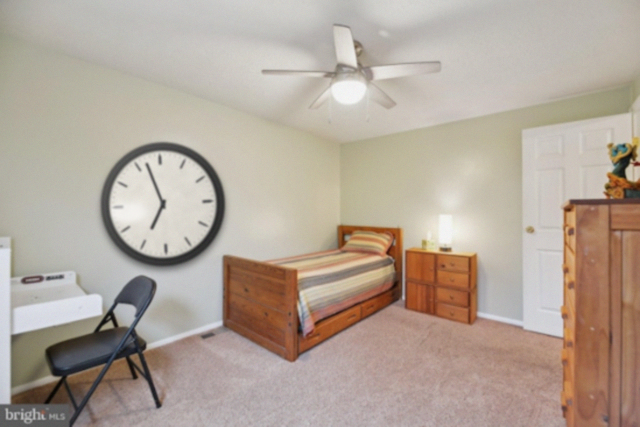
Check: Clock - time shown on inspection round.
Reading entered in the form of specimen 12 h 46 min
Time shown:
6 h 57 min
